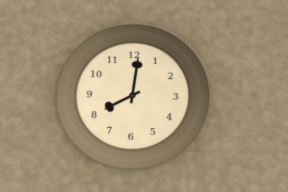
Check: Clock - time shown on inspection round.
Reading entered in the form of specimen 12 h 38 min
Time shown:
8 h 01 min
